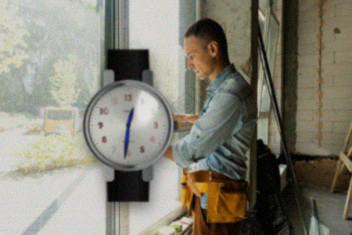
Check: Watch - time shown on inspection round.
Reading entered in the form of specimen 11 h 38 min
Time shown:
12 h 31 min
